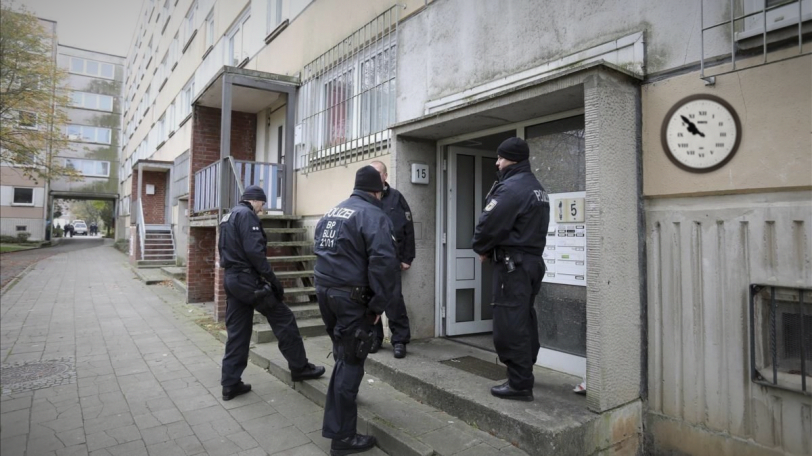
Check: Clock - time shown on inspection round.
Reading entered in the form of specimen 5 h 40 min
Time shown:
9 h 52 min
